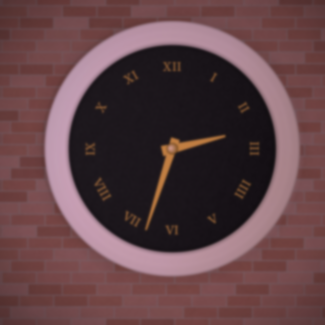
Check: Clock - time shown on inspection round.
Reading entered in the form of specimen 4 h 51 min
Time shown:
2 h 33 min
